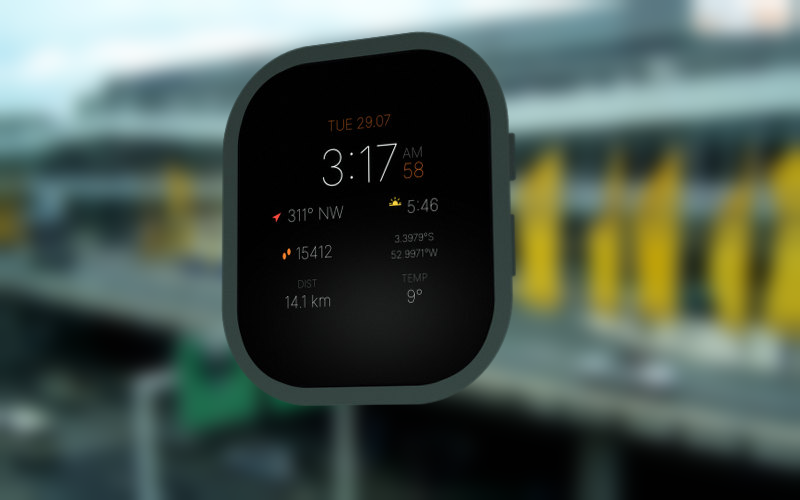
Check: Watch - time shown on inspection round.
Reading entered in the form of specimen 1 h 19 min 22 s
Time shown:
3 h 17 min 58 s
